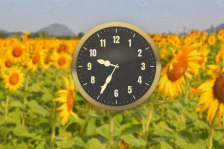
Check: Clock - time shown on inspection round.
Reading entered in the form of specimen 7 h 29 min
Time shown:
9 h 35 min
